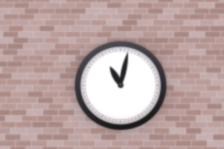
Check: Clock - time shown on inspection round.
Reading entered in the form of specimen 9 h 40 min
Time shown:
11 h 02 min
